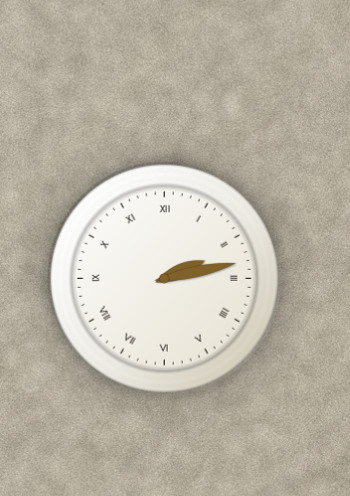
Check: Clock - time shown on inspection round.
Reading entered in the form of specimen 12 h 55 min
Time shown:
2 h 13 min
